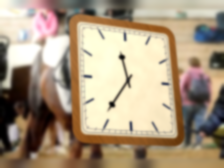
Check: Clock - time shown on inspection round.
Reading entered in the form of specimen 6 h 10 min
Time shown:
11 h 36 min
